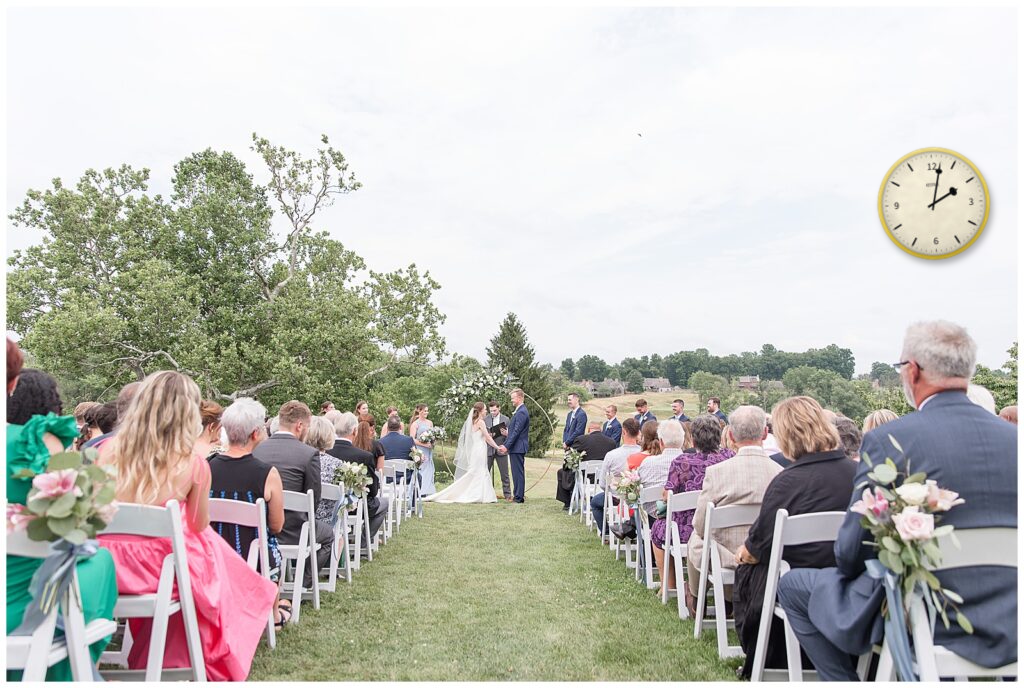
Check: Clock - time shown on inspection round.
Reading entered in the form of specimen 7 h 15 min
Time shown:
2 h 02 min
